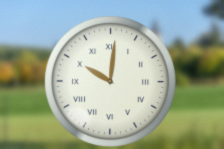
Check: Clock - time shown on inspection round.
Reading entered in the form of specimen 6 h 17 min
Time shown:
10 h 01 min
